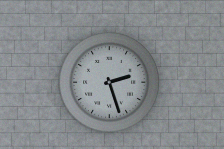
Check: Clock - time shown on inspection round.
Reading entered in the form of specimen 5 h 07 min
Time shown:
2 h 27 min
